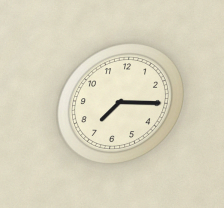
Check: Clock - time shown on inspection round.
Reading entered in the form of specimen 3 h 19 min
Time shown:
7 h 15 min
